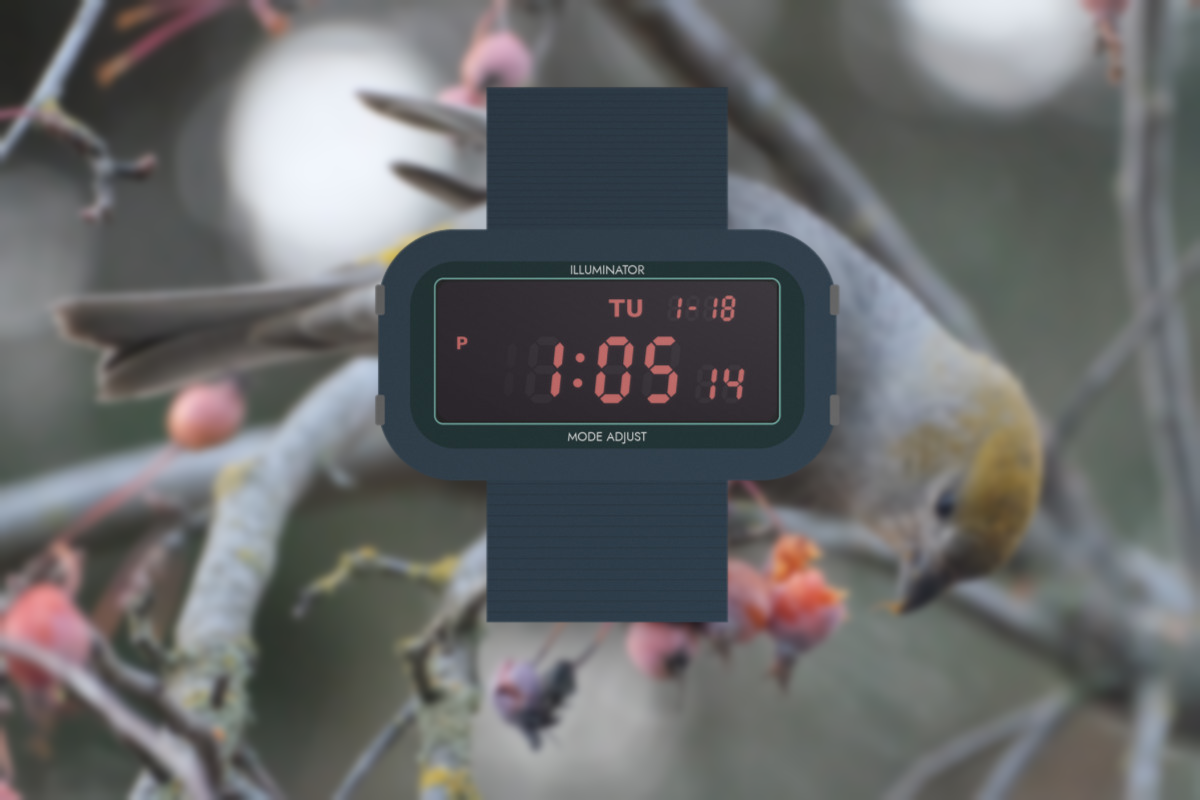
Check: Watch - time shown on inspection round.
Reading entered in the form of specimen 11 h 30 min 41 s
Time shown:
1 h 05 min 14 s
